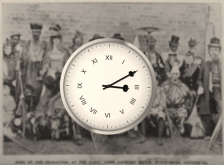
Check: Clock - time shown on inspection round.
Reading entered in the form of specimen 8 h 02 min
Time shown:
3 h 10 min
